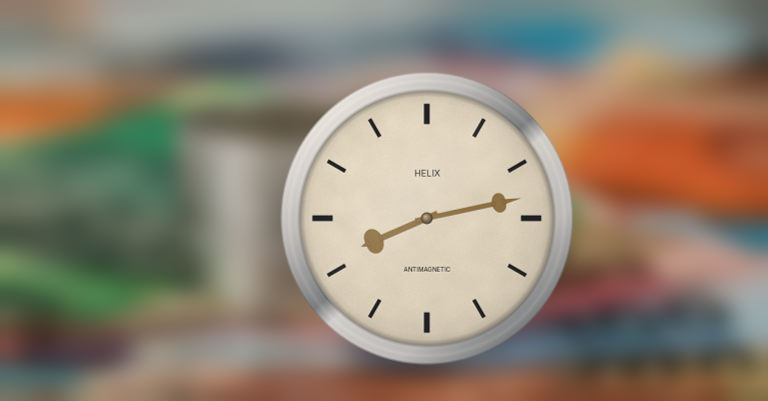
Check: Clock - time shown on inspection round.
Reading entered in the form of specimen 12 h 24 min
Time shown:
8 h 13 min
